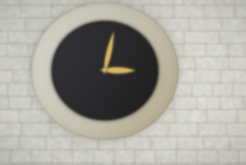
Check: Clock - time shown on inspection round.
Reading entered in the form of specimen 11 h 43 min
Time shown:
3 h 02 min
